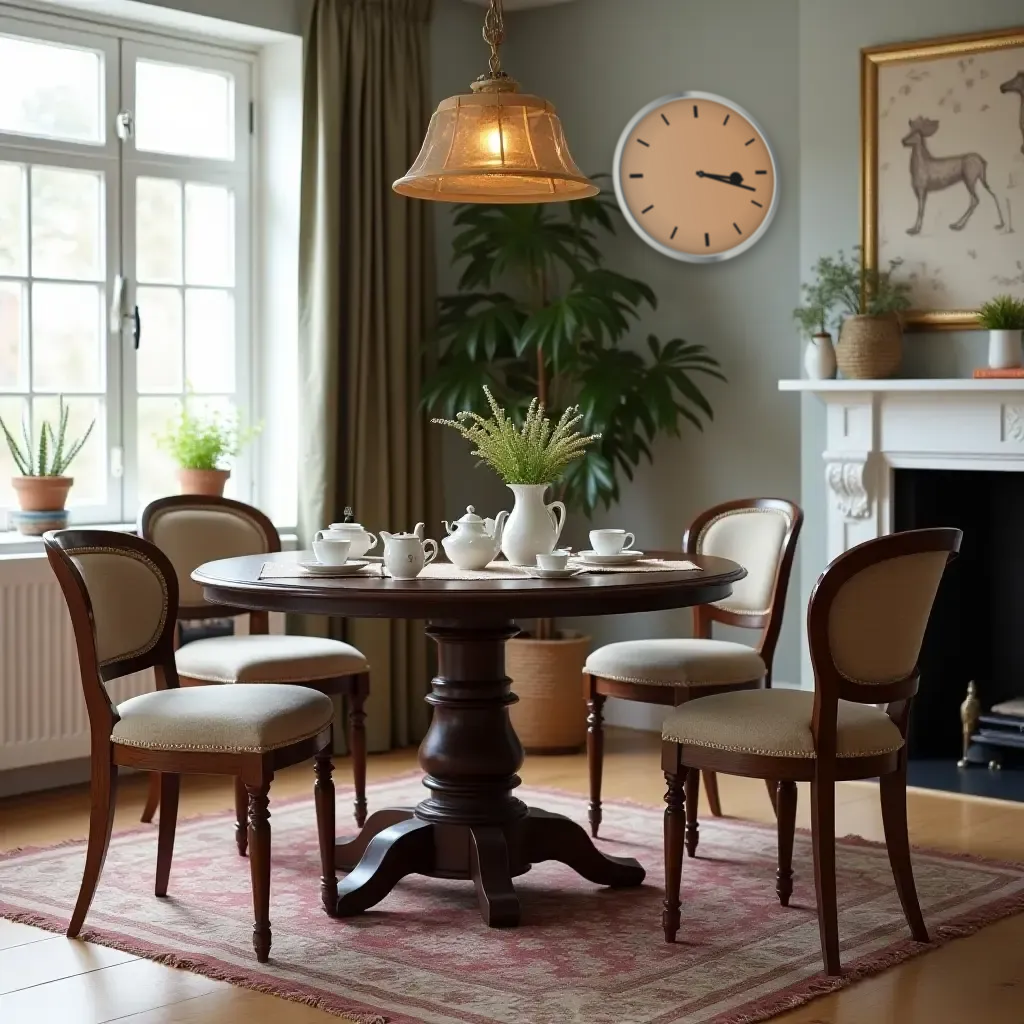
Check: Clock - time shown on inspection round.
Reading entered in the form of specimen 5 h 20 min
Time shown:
3 h 18 min
